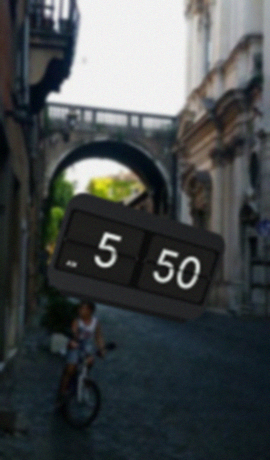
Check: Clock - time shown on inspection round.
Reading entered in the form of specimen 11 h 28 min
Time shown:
5 h 50 min
